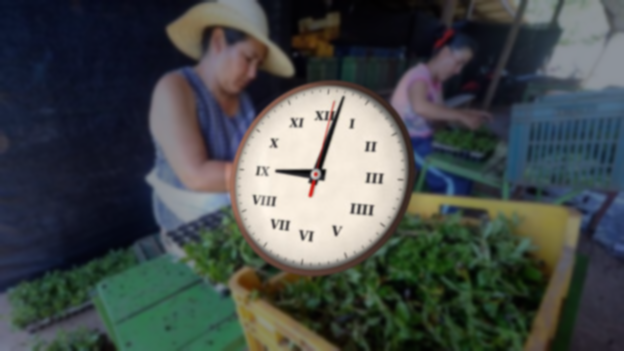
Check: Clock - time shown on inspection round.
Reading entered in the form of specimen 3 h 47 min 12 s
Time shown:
9 h 02 min 01 s
